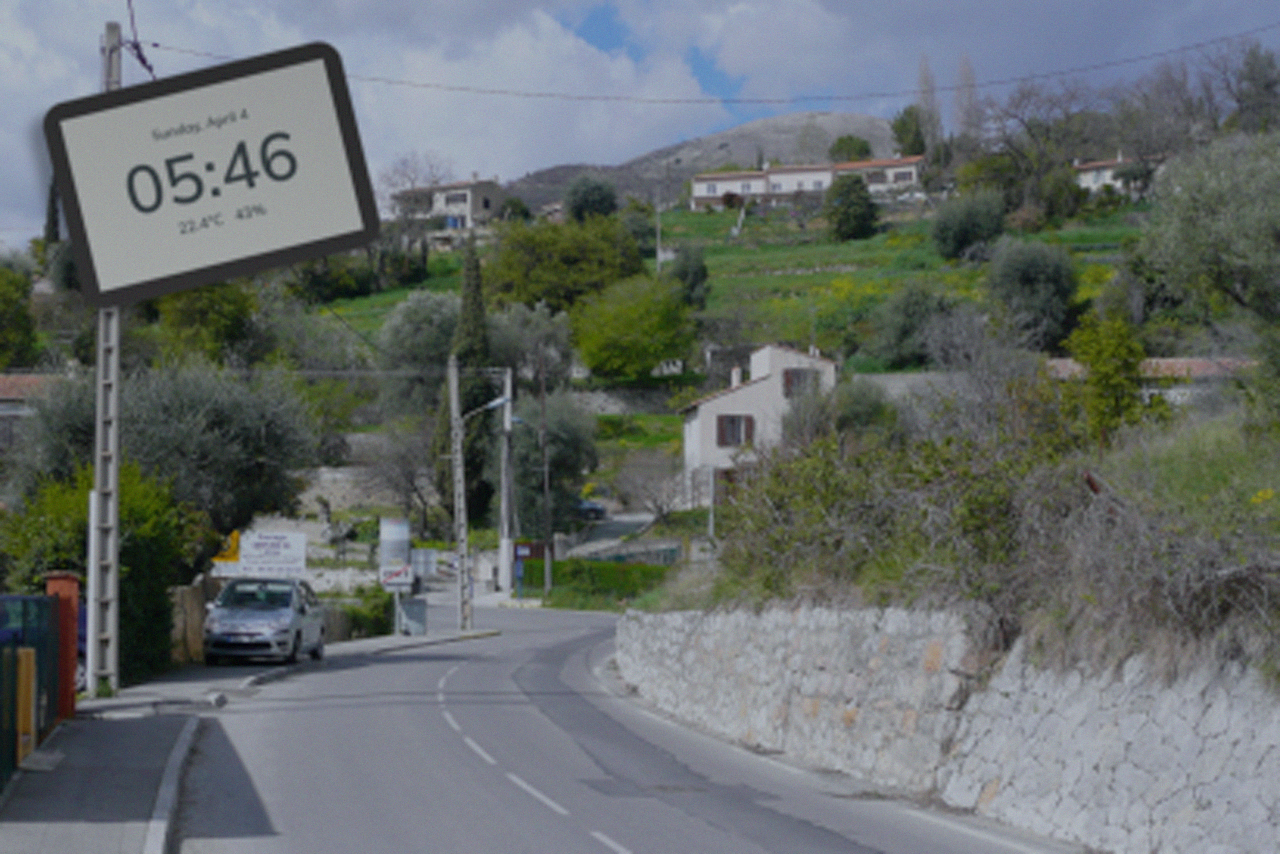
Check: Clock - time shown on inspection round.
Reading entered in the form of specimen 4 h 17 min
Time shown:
5 h 46 min
